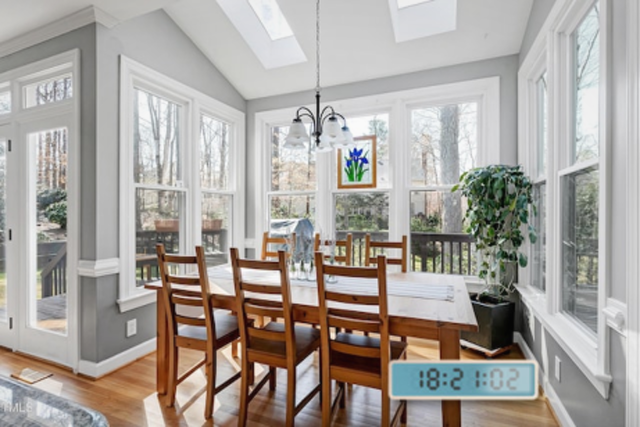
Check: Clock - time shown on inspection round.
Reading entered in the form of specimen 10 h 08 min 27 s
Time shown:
18 h 21 min 02 s
